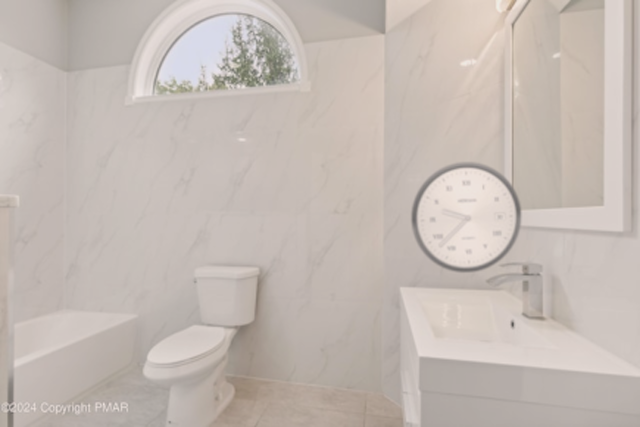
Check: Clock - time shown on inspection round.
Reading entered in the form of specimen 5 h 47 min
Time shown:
9 h 38 min
